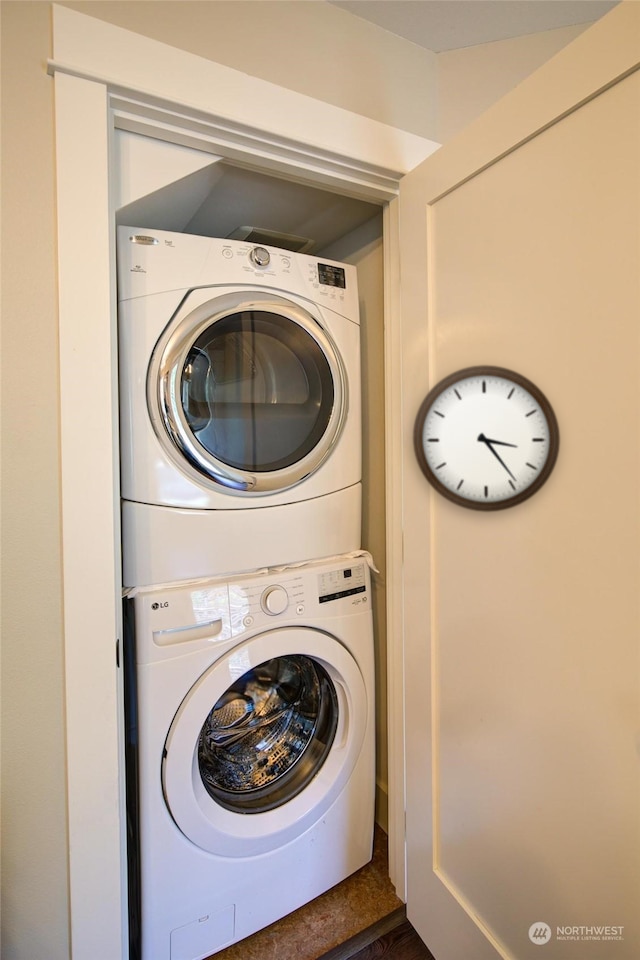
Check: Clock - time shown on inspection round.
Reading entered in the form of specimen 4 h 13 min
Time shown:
3 h 24 min
